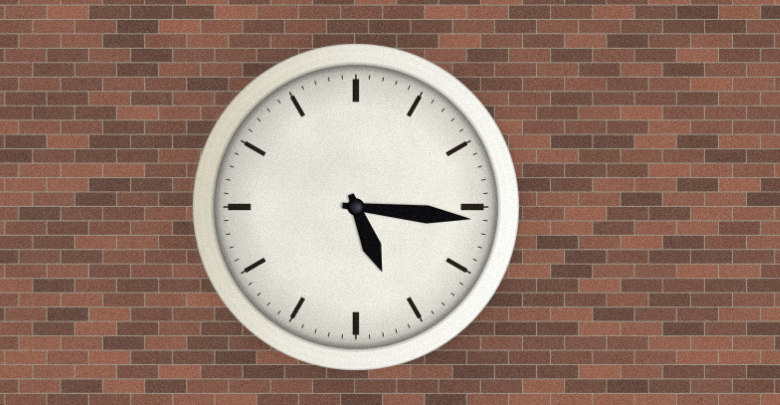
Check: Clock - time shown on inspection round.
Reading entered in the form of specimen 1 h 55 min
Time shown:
5 h 16 min
